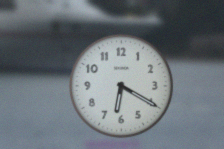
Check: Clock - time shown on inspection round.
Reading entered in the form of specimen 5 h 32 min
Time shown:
6 h 20 min
